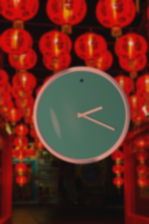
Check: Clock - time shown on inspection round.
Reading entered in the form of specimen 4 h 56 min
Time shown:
2 h 19 min
